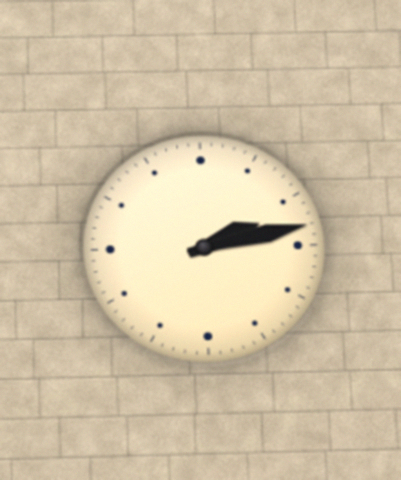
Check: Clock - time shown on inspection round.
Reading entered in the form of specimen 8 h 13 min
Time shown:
2 h 13 min
